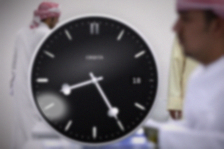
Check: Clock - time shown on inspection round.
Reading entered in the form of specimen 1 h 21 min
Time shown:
8 h 25 min
